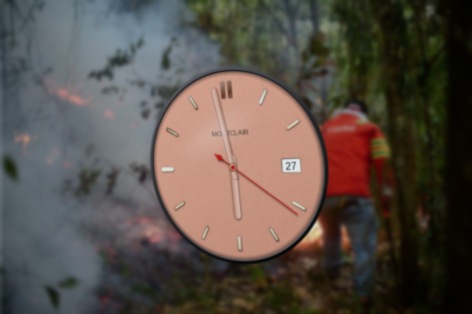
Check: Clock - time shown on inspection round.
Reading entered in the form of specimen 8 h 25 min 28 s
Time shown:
5 h 58 min 21 s
